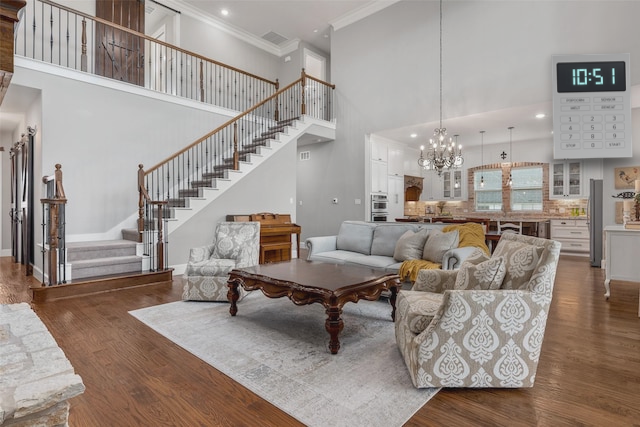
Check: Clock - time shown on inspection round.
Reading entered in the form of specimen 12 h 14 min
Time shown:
10 h 51 min
